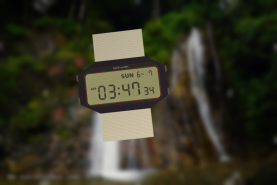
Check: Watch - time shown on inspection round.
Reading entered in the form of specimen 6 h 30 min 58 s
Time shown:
3 h 47 min 34 s
